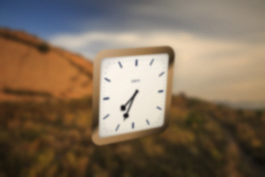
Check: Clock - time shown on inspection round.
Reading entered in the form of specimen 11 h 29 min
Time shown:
7 h 34 min
